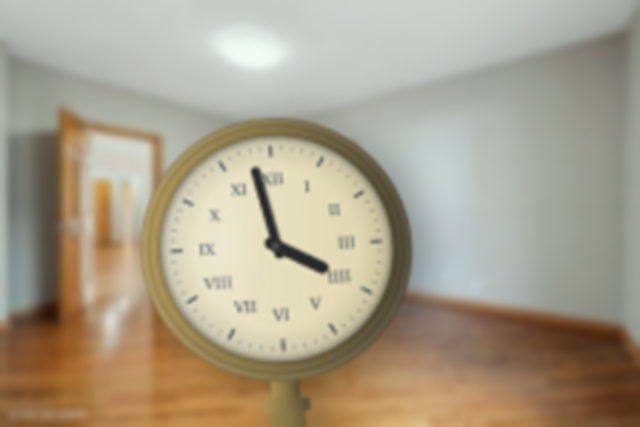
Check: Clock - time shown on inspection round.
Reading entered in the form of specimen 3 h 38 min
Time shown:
3 h 58 min
